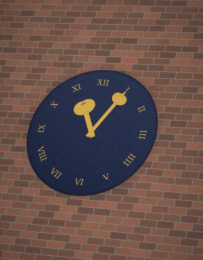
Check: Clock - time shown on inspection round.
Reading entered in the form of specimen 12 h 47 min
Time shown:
11 h 05 min
